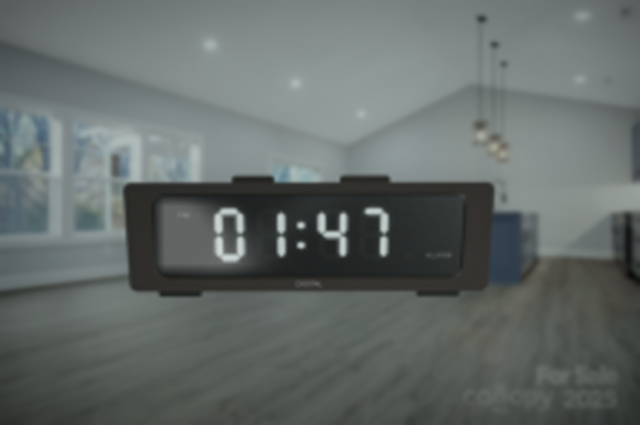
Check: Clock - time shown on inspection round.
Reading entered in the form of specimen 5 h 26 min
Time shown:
1 h 47 min
